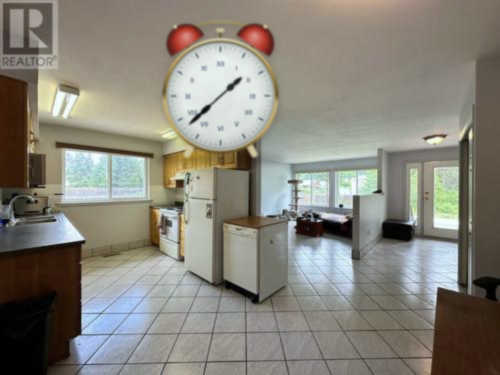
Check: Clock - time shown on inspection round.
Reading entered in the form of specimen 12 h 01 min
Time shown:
1 h 38 min
